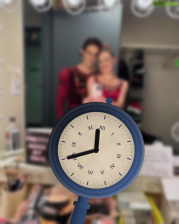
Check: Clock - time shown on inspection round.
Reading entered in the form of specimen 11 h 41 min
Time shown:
11 h 40 min
